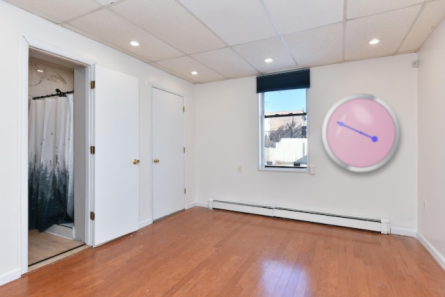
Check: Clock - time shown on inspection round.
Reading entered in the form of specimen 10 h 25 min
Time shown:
3 h 49 min
